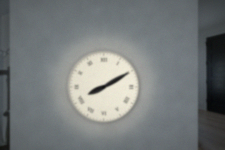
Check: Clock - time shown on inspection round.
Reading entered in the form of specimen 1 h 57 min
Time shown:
8 h 10 min
